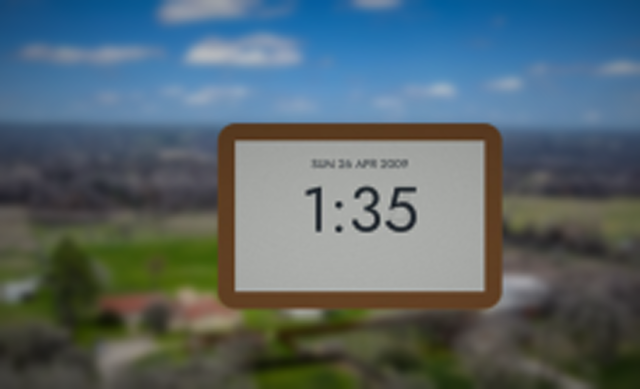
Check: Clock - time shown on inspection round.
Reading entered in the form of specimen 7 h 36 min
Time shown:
1 h 35 min
